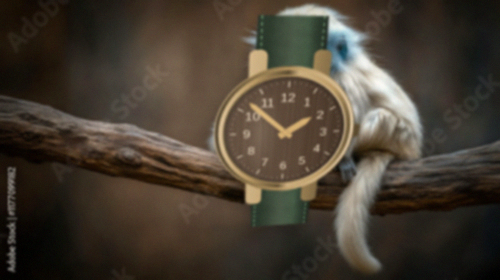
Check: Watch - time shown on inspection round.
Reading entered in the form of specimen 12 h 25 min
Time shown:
1 h 52 min
